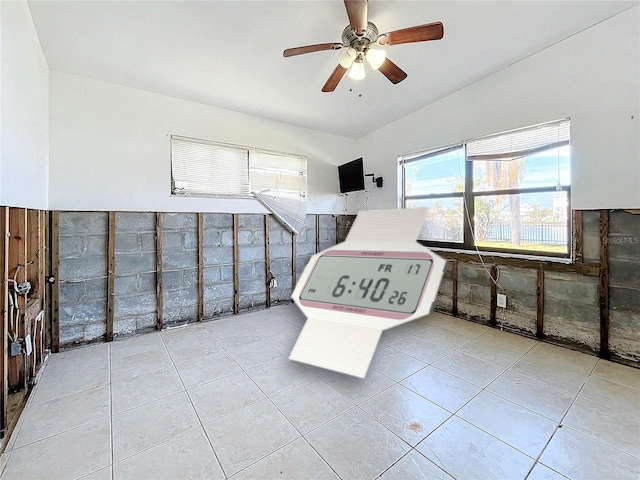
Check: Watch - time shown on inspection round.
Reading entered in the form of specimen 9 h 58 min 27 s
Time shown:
6 h 40 min 26 s
